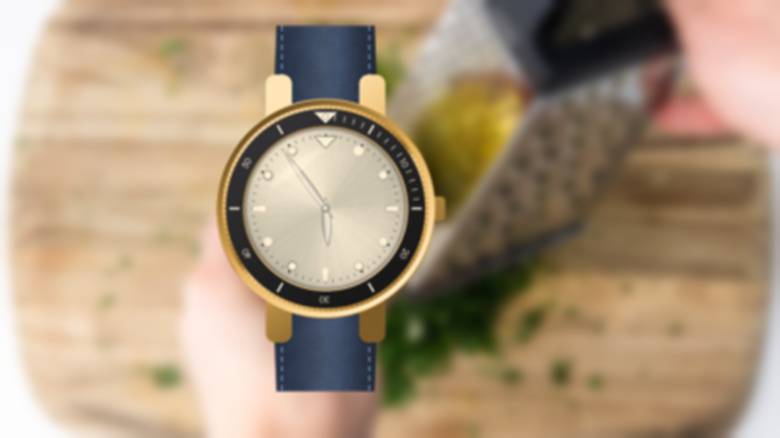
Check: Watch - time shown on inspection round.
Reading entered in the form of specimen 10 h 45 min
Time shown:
5 h 54 min
